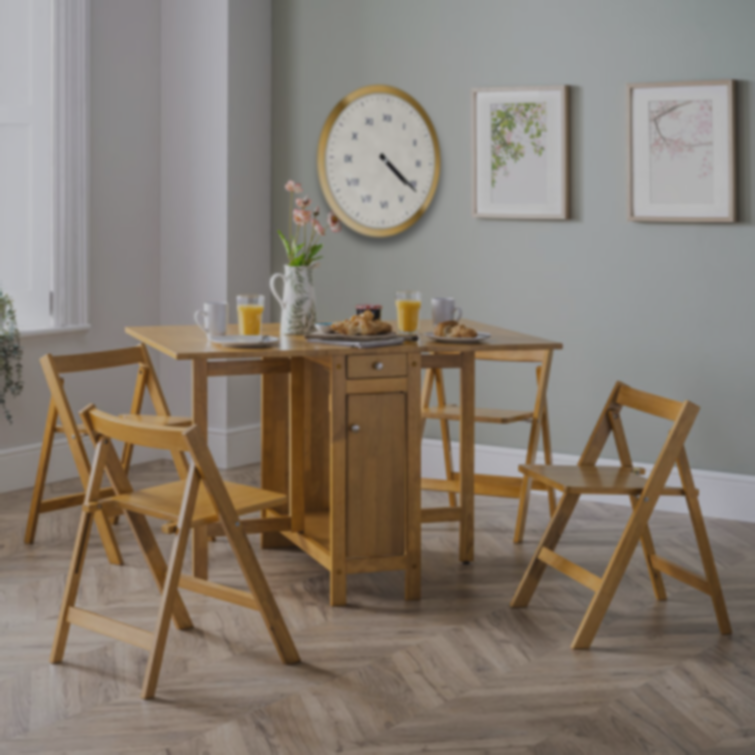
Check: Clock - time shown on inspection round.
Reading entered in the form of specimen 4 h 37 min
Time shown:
4 h 21 min
